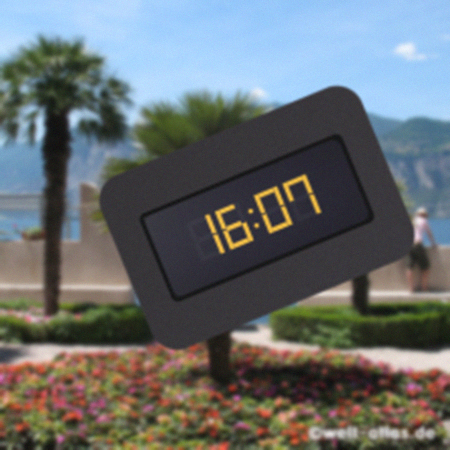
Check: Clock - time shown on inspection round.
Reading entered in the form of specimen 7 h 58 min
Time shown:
16 h 07 min
